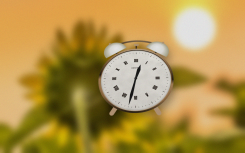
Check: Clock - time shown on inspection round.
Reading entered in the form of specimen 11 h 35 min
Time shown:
12 h 32 min
